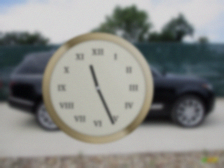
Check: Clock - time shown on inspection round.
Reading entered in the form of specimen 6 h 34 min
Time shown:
11 h 26 min
